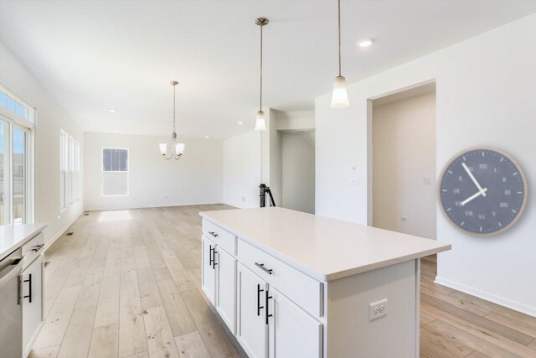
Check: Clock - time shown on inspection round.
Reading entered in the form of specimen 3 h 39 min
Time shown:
7 h 54 min
